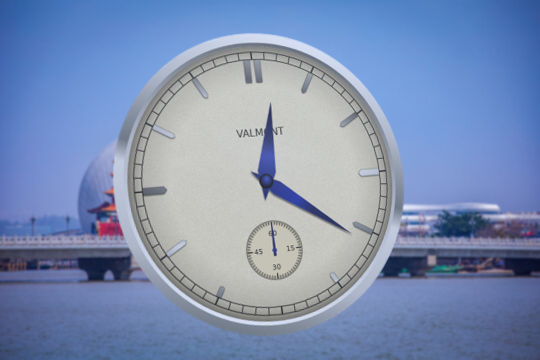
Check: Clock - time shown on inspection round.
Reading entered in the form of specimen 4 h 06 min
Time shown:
12 h 21 min
